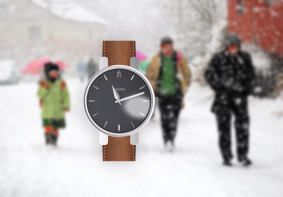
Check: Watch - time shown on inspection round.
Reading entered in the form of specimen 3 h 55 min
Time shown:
11 h 12 min
